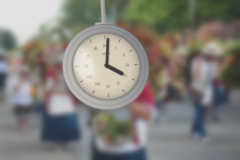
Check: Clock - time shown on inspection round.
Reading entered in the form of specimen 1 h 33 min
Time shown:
4 h 01 min
